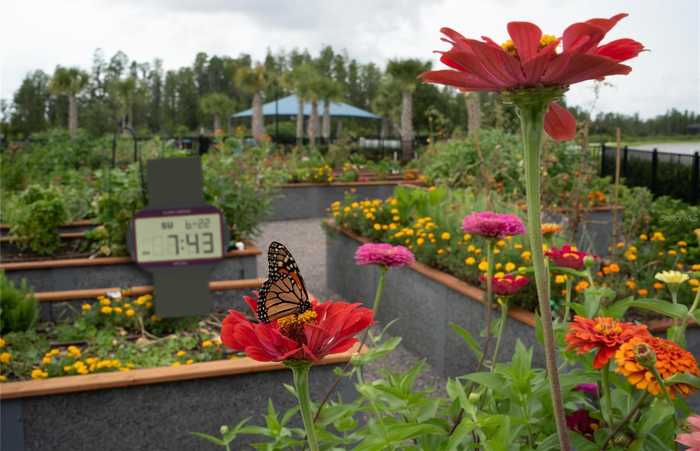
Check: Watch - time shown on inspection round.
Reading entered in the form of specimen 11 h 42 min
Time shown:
7 h 43 min
